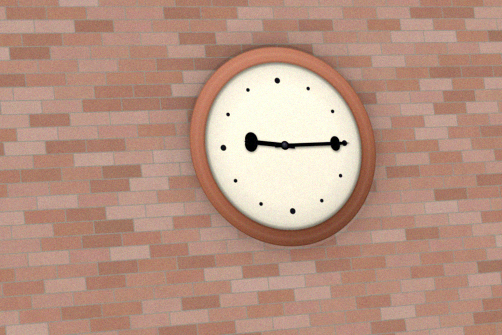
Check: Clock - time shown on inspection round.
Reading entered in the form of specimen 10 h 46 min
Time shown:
9 h 15 min
